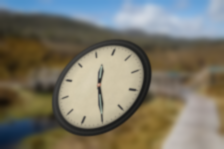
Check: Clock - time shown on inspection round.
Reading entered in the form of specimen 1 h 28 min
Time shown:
11 h 25 min
